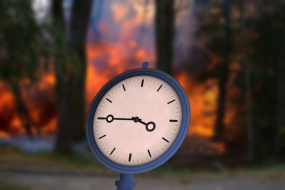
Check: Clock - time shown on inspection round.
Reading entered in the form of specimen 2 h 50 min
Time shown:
3 h 45 min
